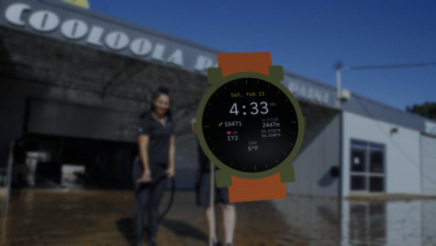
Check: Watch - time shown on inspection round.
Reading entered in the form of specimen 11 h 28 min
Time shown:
4 h 33 min
